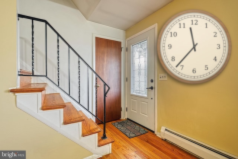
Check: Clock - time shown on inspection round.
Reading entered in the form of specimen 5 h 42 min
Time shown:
11 h 37 min
